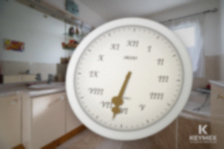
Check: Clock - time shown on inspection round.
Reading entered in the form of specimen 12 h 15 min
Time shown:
6 h 32 min
